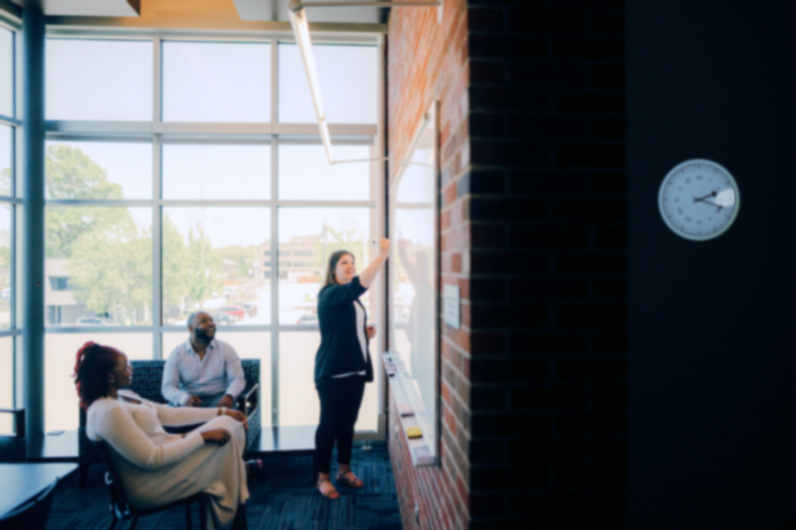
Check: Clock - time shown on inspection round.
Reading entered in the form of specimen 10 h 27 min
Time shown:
2 h 18 min
